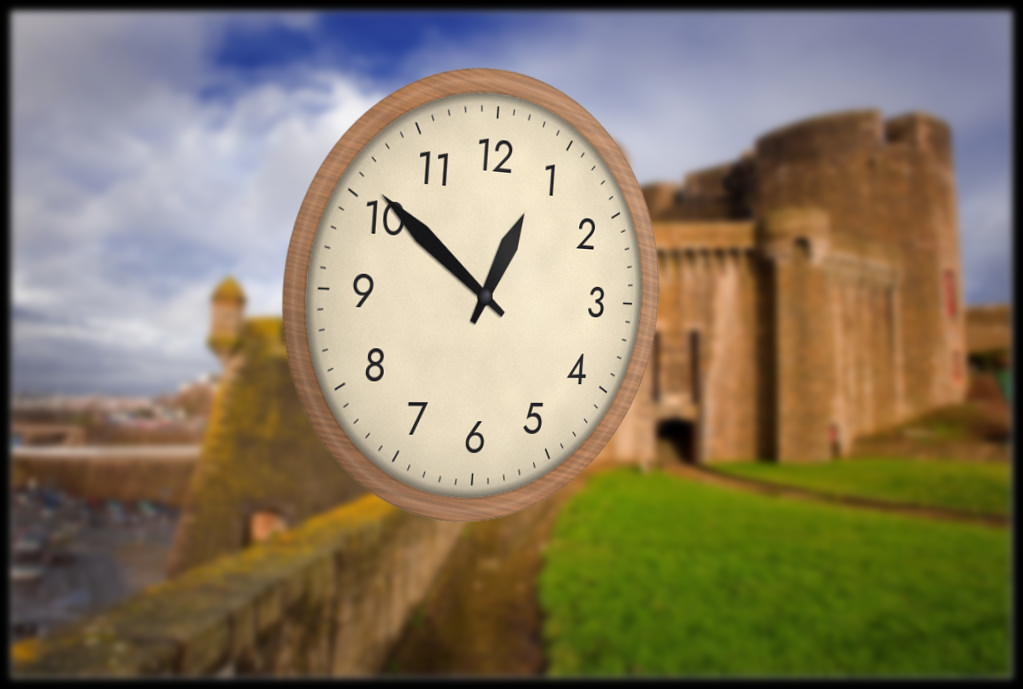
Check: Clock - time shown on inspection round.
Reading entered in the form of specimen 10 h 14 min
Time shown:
12 h 51 min
